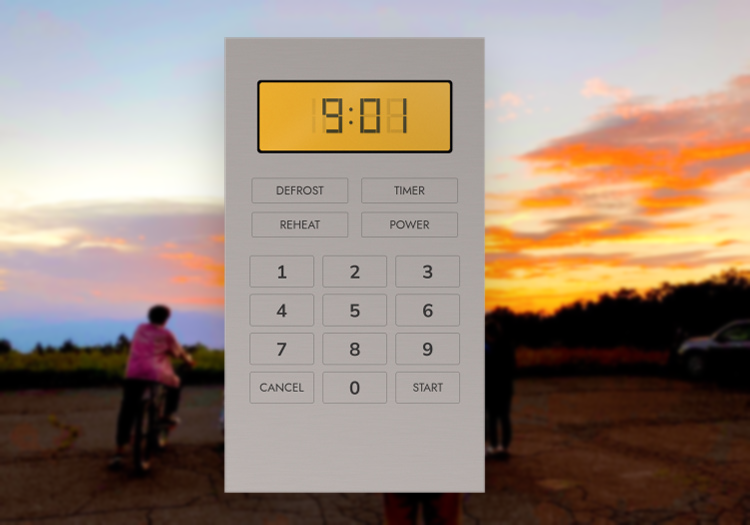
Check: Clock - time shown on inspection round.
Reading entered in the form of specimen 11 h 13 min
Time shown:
9 h 01 min
